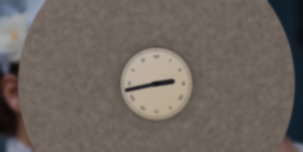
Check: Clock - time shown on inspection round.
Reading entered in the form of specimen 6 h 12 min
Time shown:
2 h 43 min
